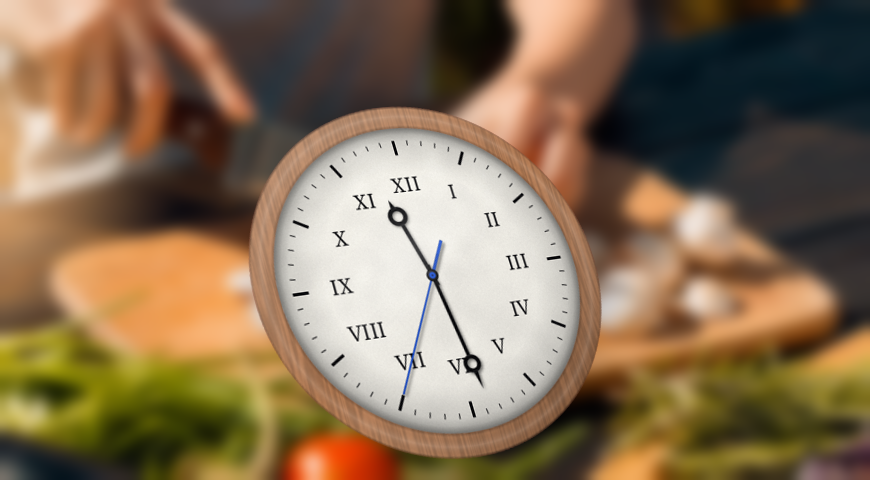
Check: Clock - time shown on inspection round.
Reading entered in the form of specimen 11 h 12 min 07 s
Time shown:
11 h 28 min 35 s
